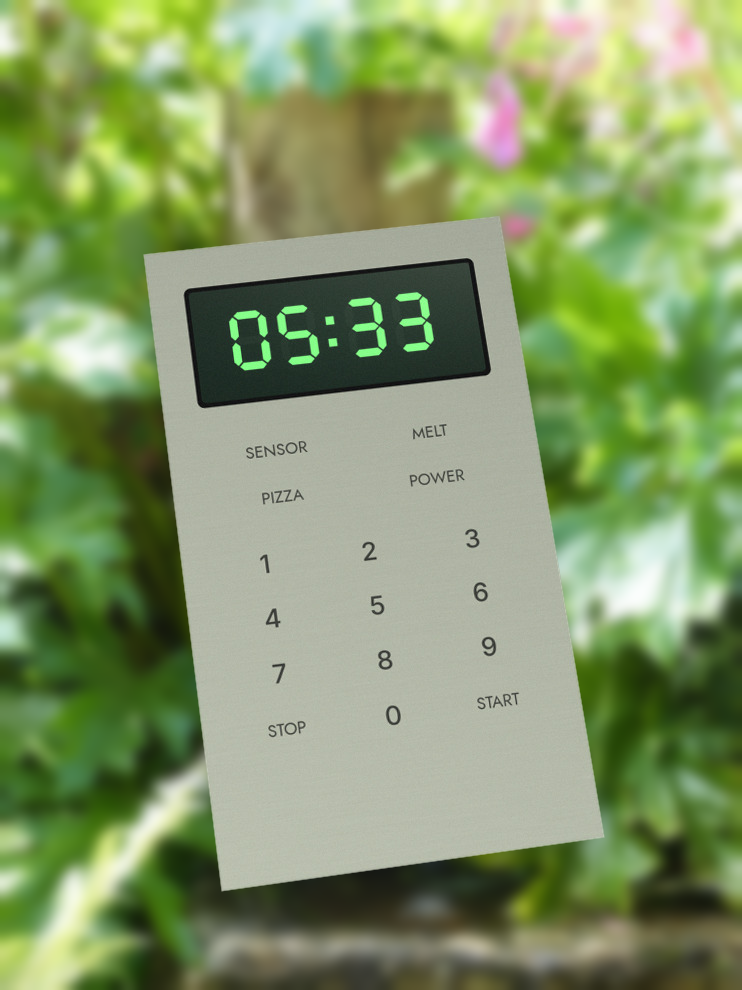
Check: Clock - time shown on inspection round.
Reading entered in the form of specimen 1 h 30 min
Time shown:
5 h 33 min
